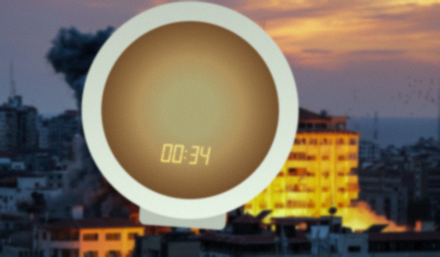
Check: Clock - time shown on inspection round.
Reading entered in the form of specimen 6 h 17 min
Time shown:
0 h 34 min
